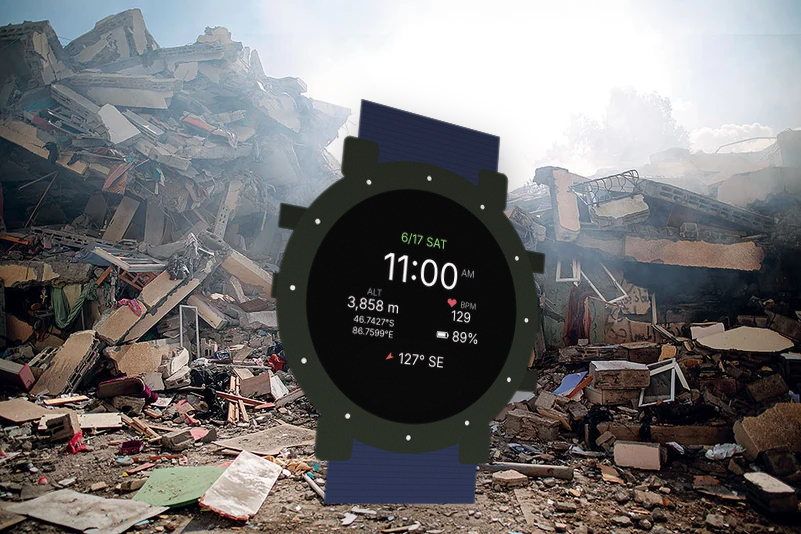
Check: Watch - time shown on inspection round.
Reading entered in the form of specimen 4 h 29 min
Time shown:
11 h 00 min
